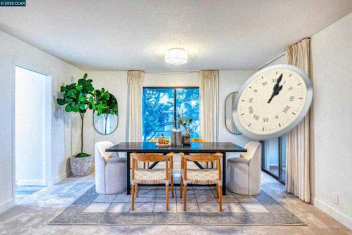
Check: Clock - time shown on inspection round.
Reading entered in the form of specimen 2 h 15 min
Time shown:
1 h 02 min
